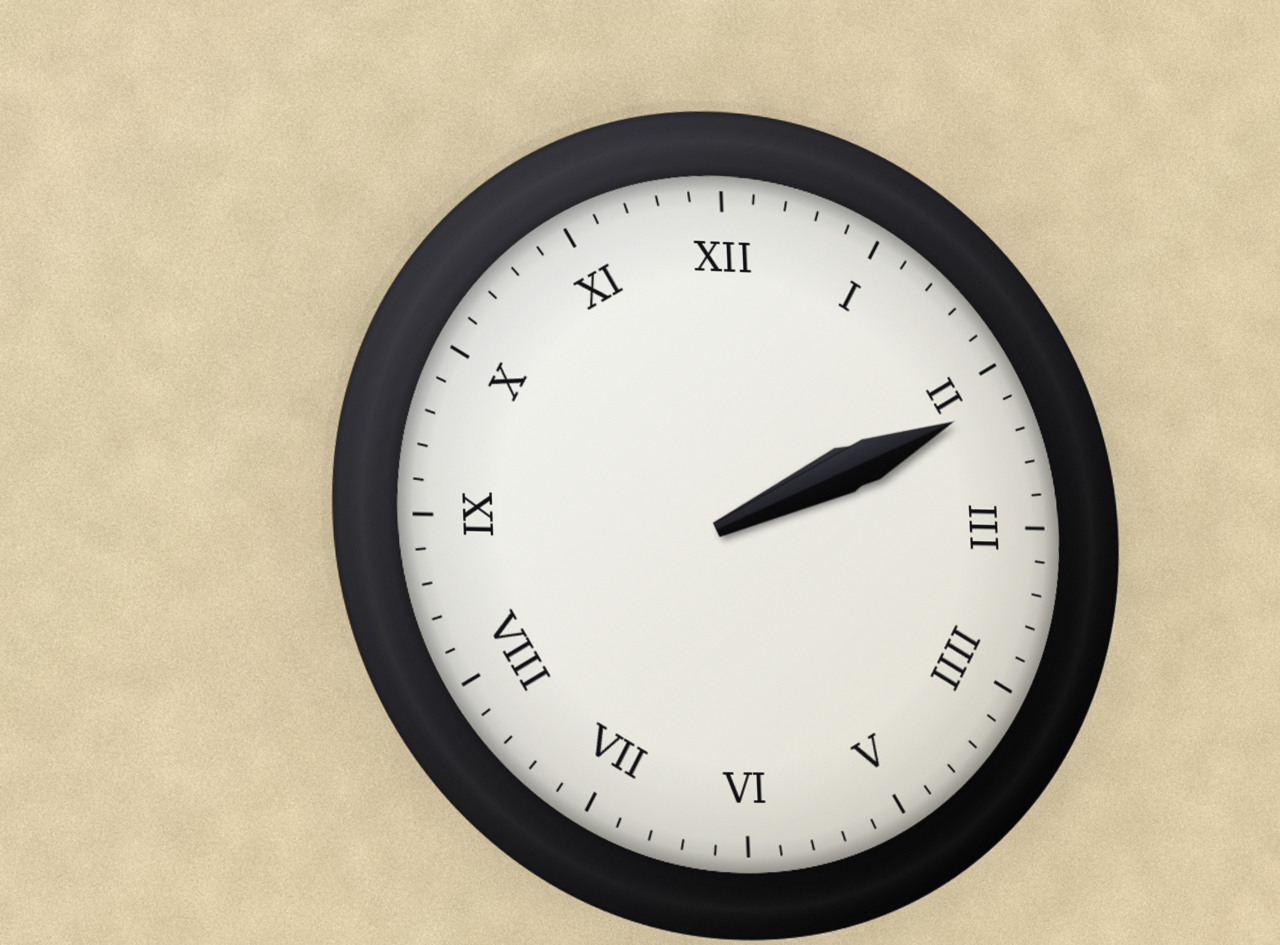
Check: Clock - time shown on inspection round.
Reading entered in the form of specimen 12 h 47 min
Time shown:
2 h 11 min
